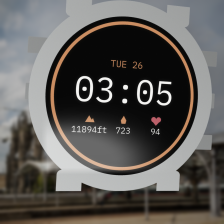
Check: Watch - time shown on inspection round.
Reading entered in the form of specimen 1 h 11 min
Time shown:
3 h 05 min
